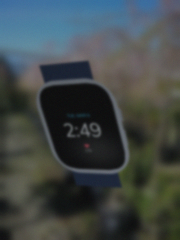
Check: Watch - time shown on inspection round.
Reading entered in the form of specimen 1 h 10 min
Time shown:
2 h 49 min
